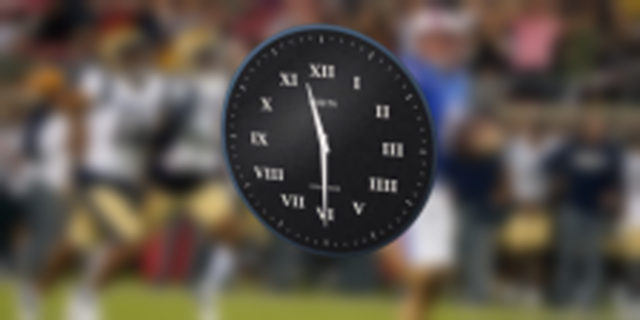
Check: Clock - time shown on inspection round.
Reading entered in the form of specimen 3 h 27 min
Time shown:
11 h 30 min
